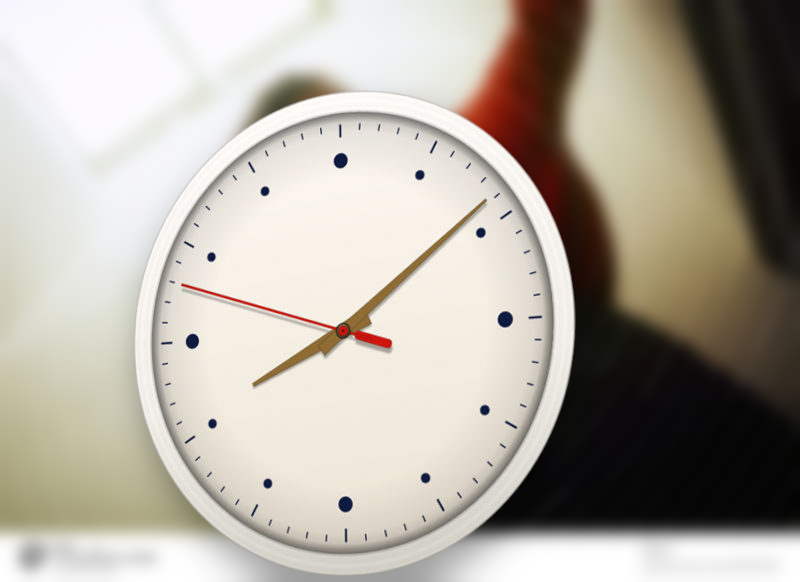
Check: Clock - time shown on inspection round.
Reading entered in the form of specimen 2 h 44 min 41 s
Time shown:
8 h 08 min 48 s
